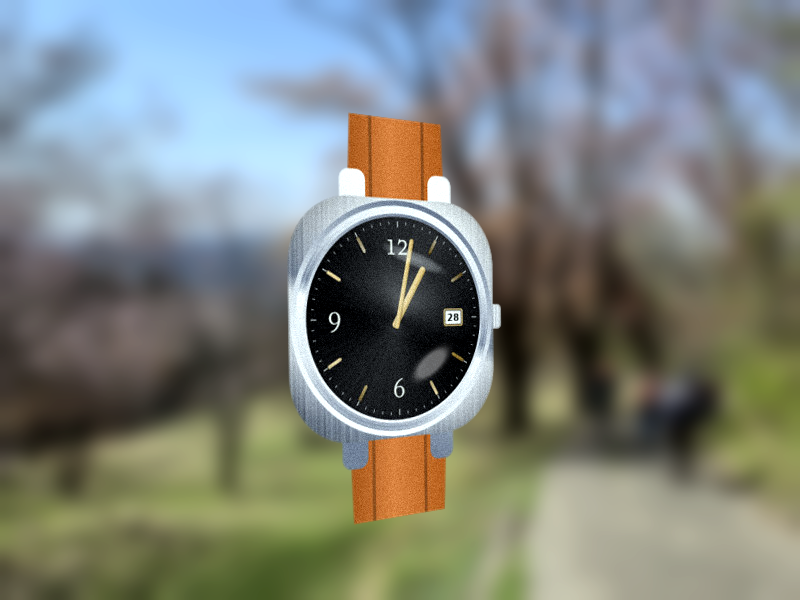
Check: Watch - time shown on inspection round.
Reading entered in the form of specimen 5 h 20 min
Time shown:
1 h 02 min
